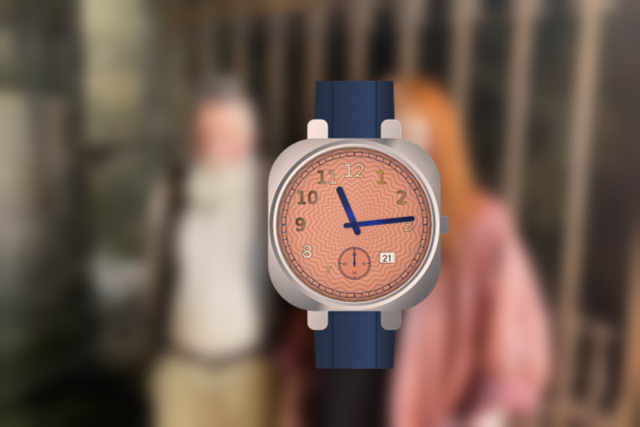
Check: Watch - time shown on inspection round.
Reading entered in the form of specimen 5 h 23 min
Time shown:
11 h 14 min
